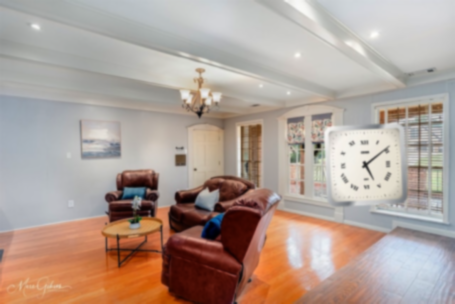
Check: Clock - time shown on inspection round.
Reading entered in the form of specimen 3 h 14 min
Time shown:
5 h 09 min
